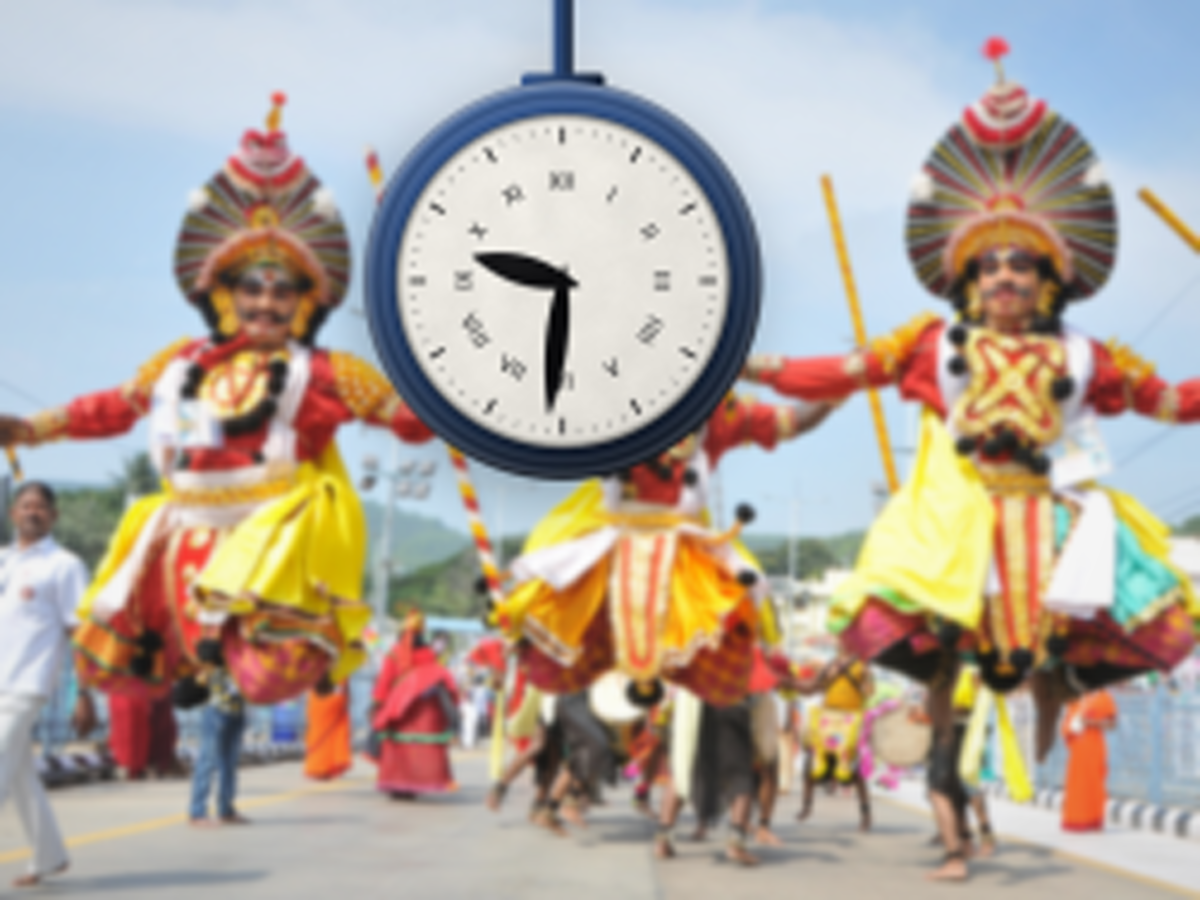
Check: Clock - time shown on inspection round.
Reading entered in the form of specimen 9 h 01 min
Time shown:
9 h 31 min
